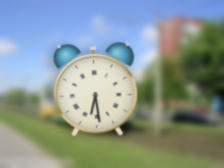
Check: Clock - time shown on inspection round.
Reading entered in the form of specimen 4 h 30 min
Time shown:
6 h 29 min
